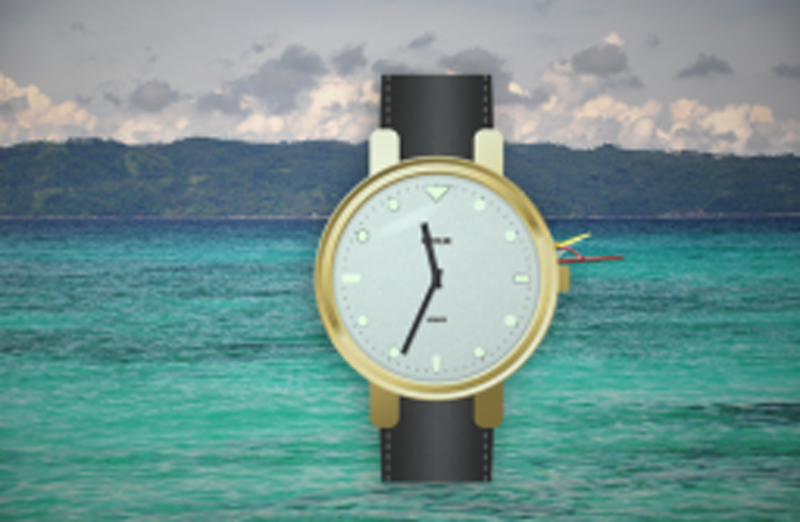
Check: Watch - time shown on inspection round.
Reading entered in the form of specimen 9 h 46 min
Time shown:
11 h 34 min
